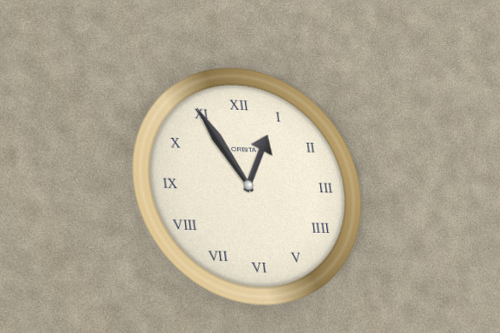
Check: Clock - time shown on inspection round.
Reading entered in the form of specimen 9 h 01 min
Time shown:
12 h 55 min
